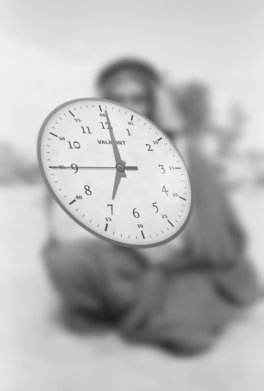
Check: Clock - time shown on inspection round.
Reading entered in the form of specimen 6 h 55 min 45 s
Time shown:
7 h 00 min 45 s
